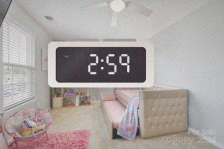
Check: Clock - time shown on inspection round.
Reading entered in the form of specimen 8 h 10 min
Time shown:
2 h 59 min
